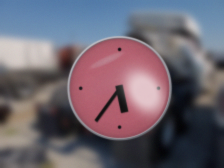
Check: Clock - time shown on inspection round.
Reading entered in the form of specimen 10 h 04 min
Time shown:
5 h 36 min
